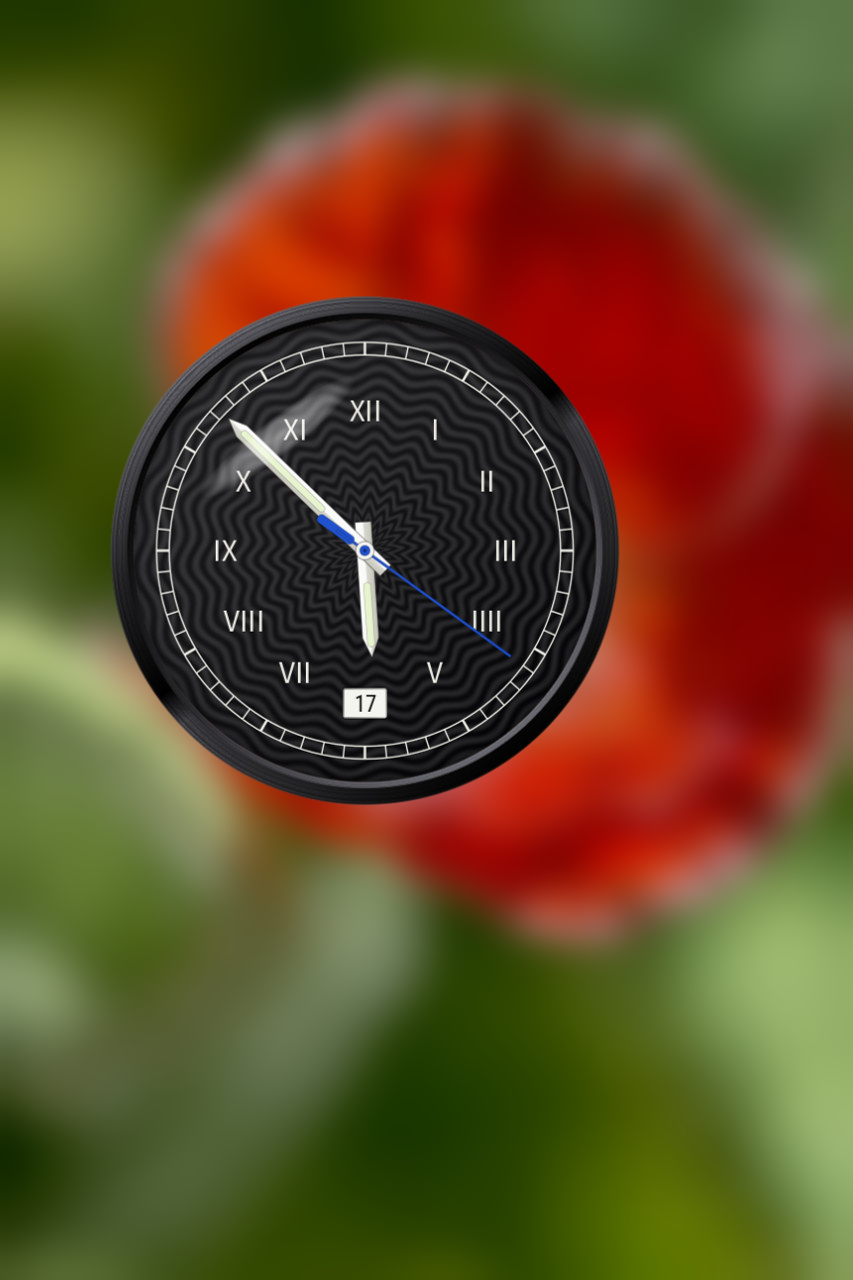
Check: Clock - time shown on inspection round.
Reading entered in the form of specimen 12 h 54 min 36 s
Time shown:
5 h 52 min 21 s
